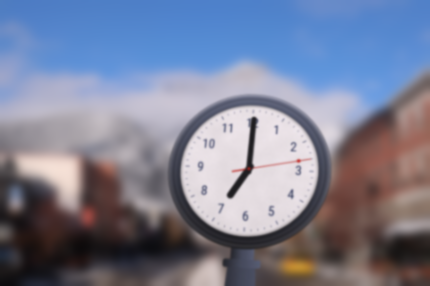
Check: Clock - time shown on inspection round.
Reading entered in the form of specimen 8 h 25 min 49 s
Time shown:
7 h 00 min 13 s
